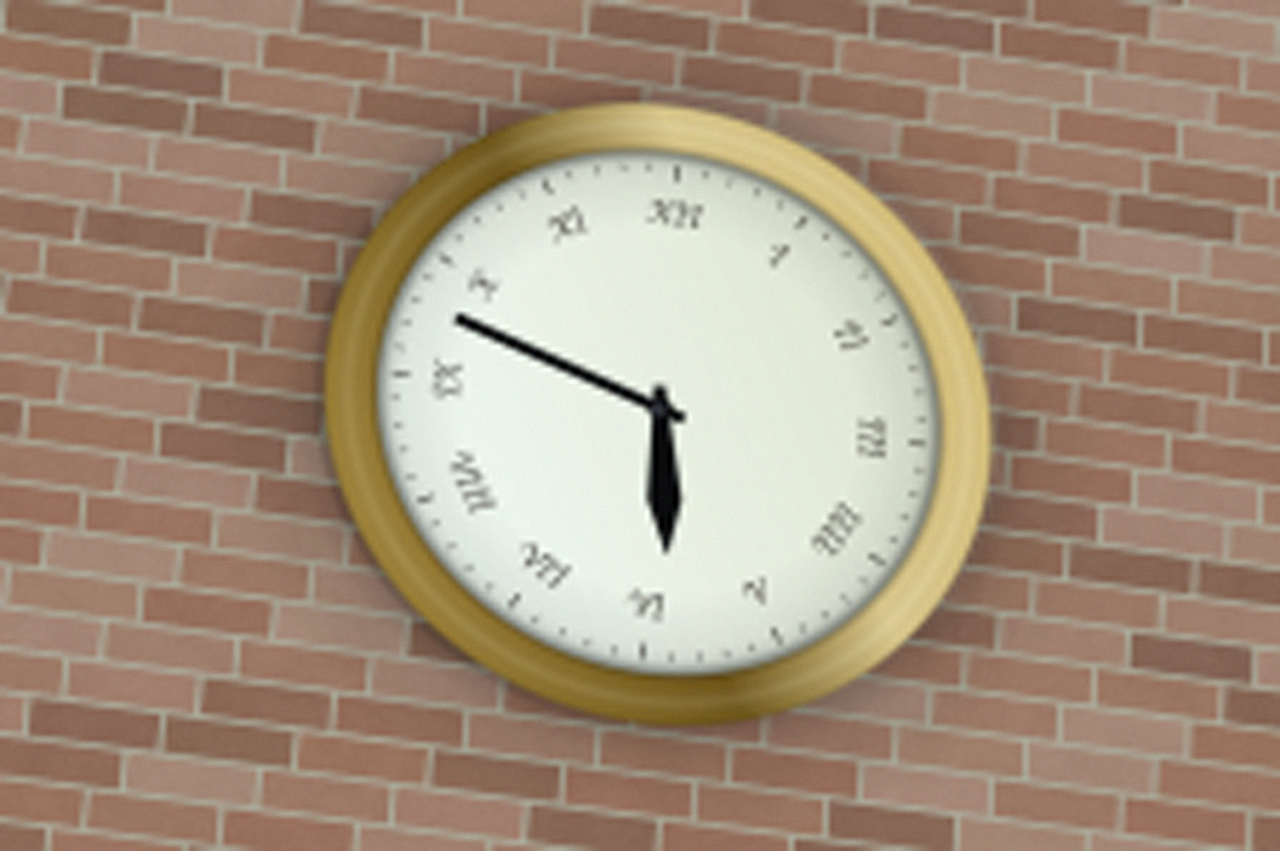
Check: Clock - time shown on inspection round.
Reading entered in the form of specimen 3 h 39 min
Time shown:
5 h 48 min
